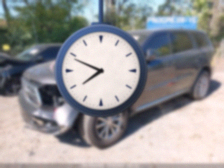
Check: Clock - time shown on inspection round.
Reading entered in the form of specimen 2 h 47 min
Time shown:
7 h 49 min
